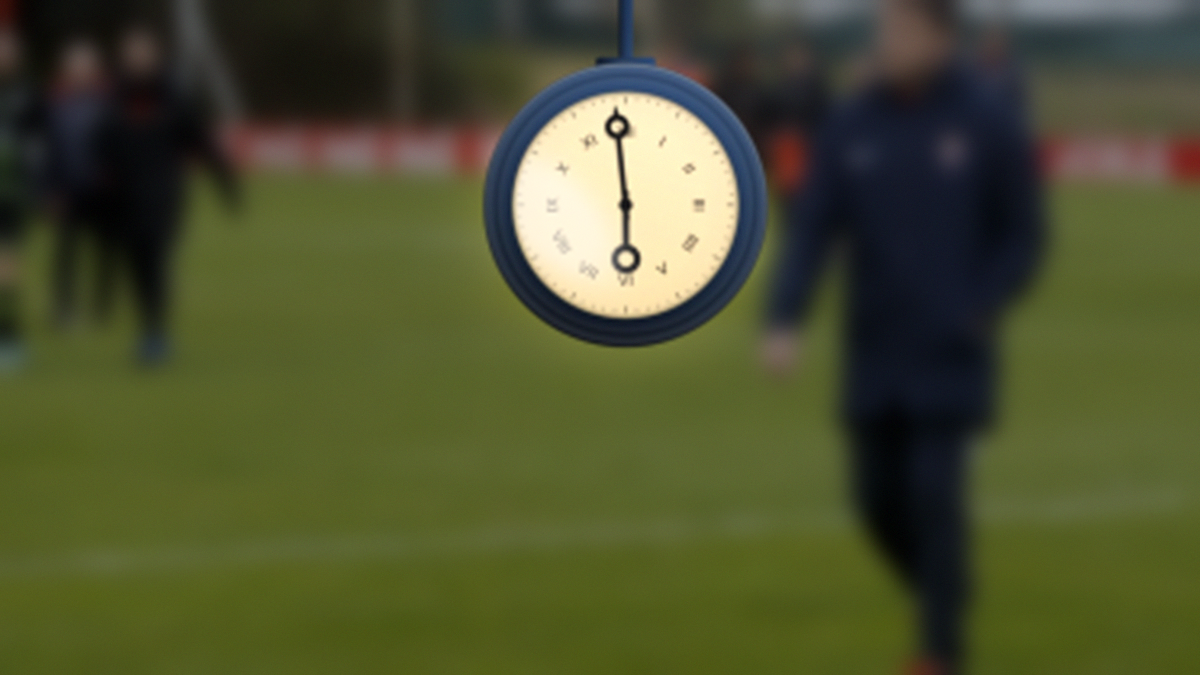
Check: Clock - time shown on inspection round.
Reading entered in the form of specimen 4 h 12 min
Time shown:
5 h 59 min
